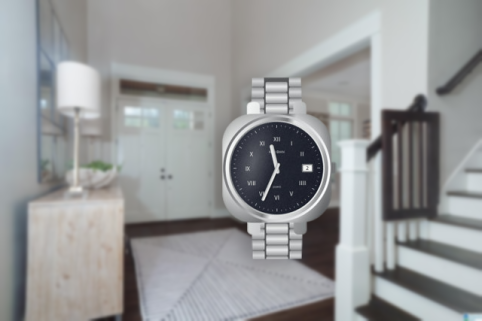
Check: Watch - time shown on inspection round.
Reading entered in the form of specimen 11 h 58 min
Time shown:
11 h 34 min
